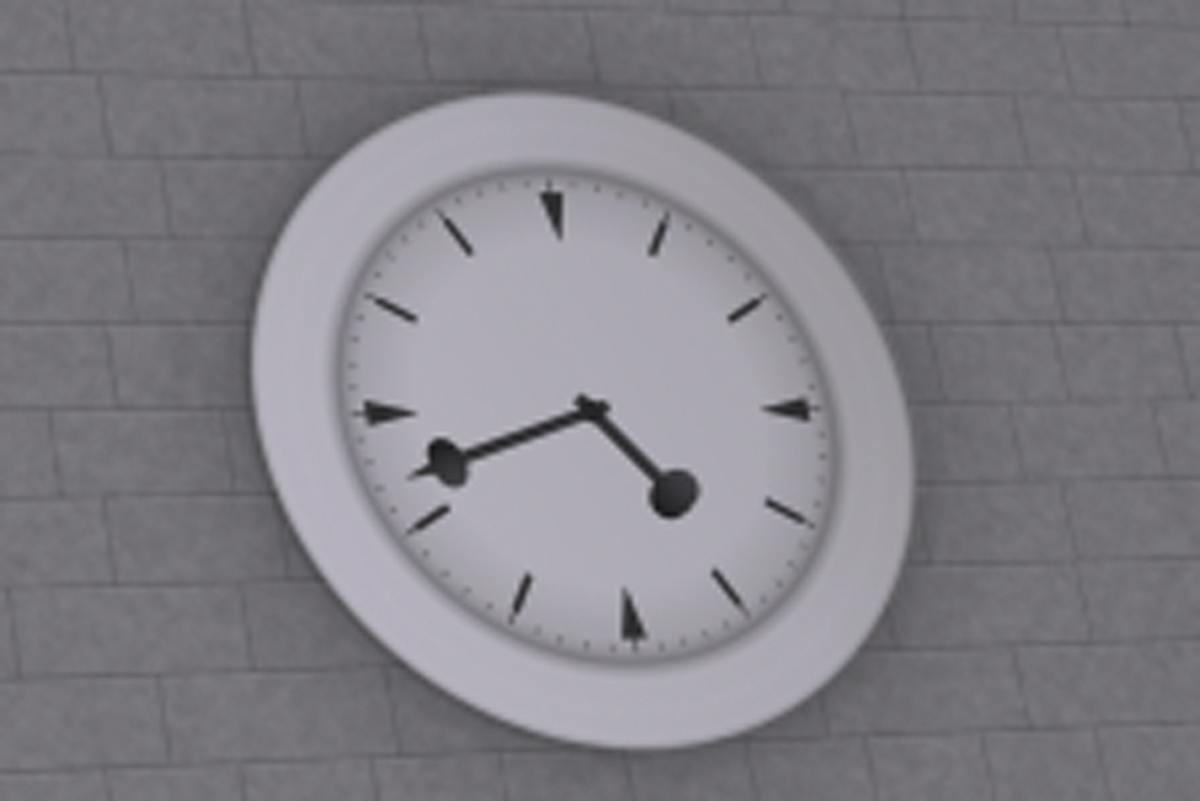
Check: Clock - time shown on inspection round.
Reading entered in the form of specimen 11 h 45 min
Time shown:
4 h 42 min
